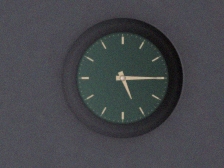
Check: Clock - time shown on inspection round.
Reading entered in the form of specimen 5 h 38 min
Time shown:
5 h 15 min
